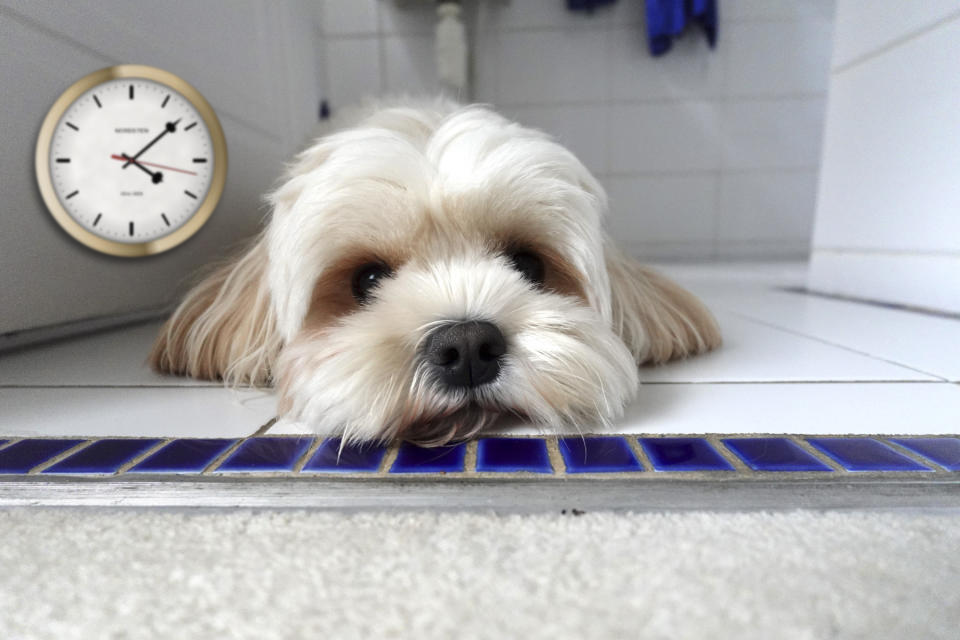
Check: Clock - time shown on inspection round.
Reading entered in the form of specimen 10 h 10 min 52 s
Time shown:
4 h 08 min 17 s
